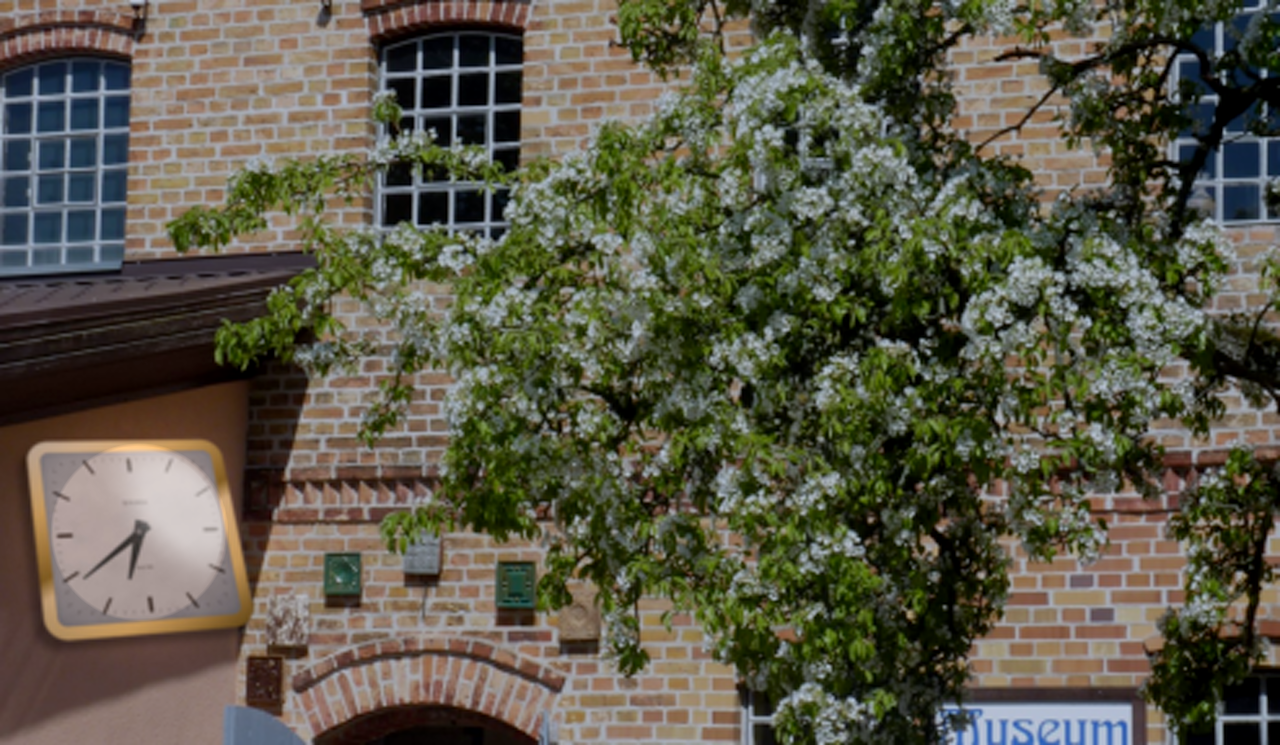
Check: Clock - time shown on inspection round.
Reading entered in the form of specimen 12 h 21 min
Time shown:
6 h 39 min
